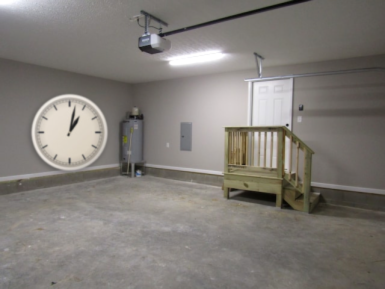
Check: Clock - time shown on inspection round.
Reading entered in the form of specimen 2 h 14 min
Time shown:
1 h 02 min
